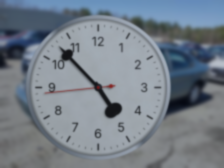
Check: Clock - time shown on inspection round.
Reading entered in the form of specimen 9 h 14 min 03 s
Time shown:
4 h 52 min 44 s
